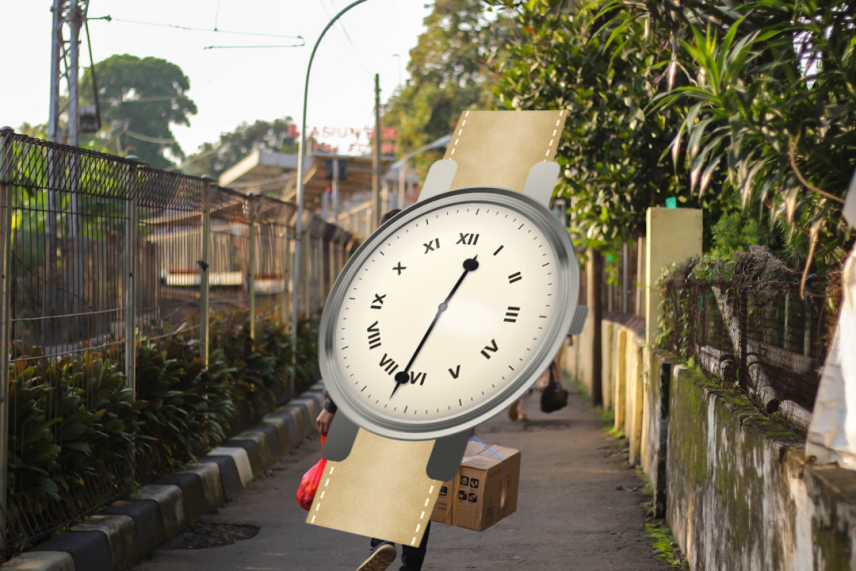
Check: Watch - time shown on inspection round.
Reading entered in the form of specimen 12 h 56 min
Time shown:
12 h 32 min
